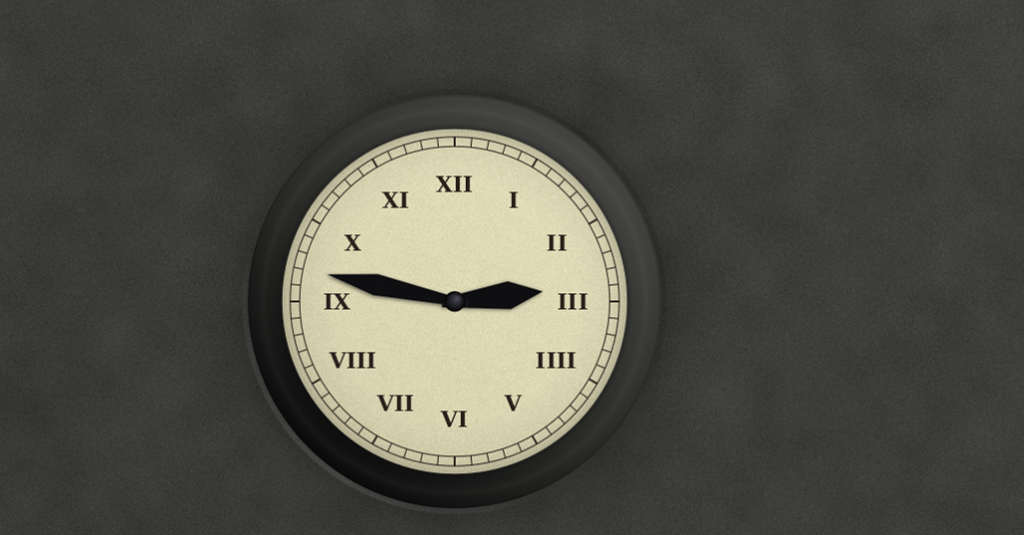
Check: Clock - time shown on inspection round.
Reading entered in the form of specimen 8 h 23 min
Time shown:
2 h 47 min
